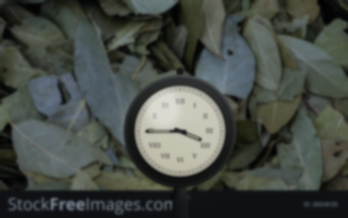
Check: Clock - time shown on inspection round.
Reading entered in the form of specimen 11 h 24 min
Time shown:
3 h 45 min
